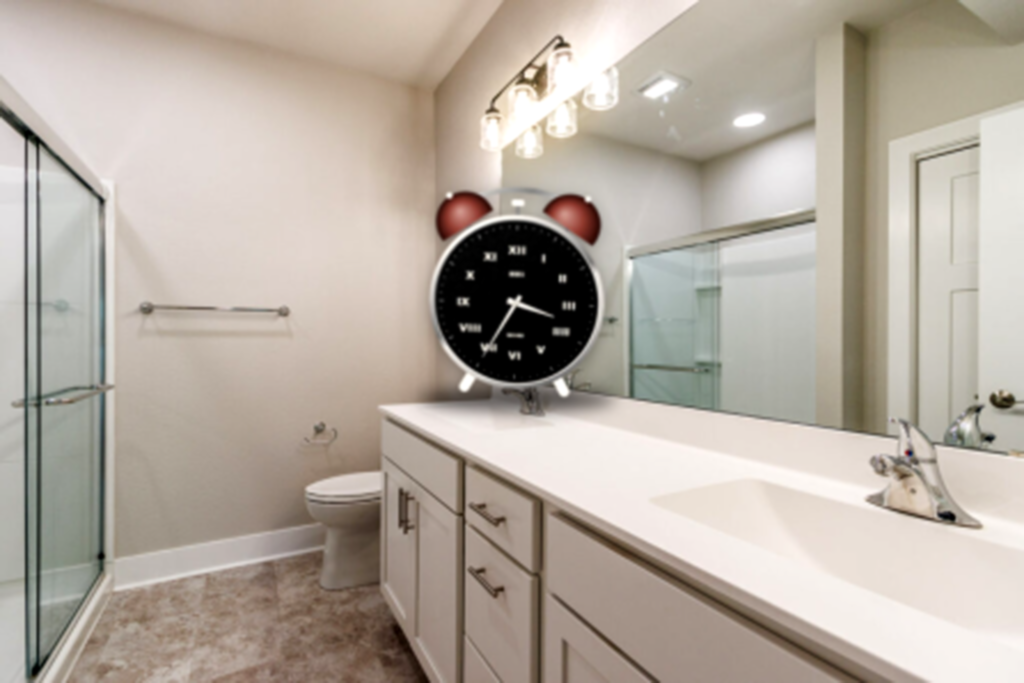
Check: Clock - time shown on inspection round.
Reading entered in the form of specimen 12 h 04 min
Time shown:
3 h 35 min
